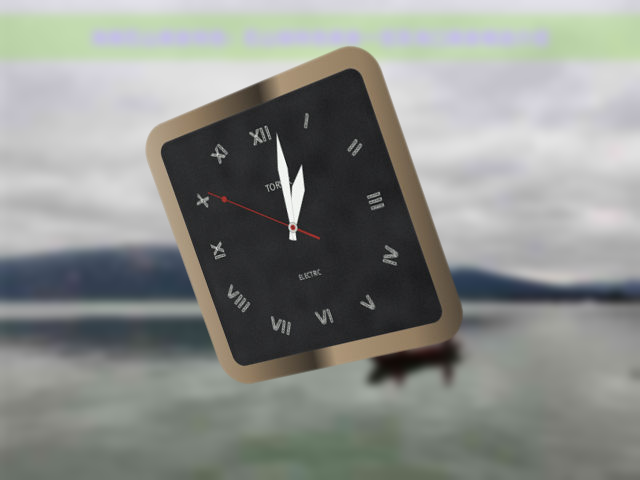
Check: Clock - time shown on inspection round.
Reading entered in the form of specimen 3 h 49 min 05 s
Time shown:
1 h 01 min 51 s
